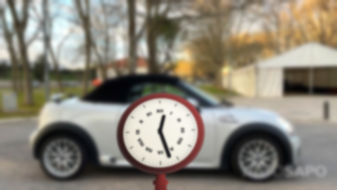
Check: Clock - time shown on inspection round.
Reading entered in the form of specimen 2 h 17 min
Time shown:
12 h 27 min
